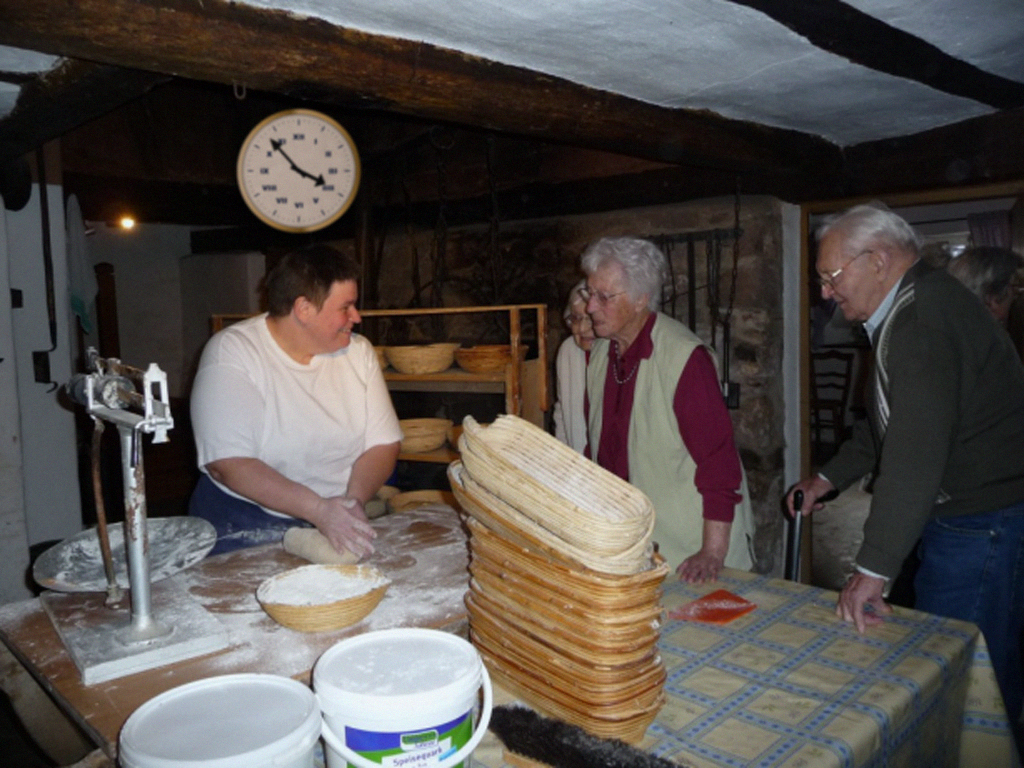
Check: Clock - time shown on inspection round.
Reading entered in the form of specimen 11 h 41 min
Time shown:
3 h 53 min
